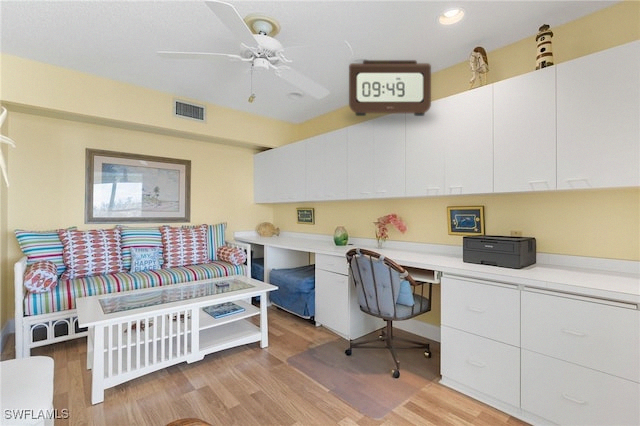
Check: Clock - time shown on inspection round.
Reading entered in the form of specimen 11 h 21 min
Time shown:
9 h 49 min
